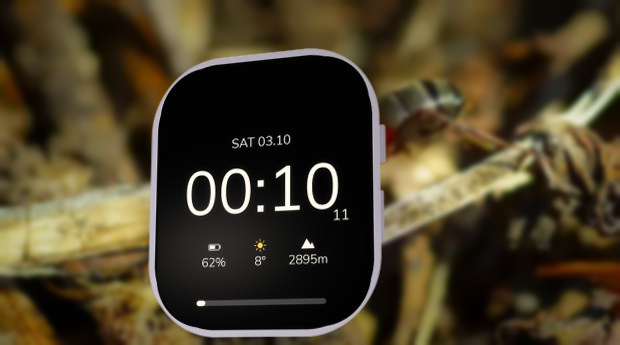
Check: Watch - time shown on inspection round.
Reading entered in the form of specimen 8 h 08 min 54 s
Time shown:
0 h 10 min 11 s
